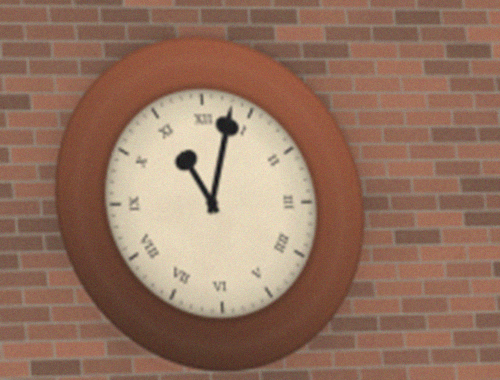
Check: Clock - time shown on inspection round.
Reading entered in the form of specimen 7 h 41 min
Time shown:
11 h 03 min
